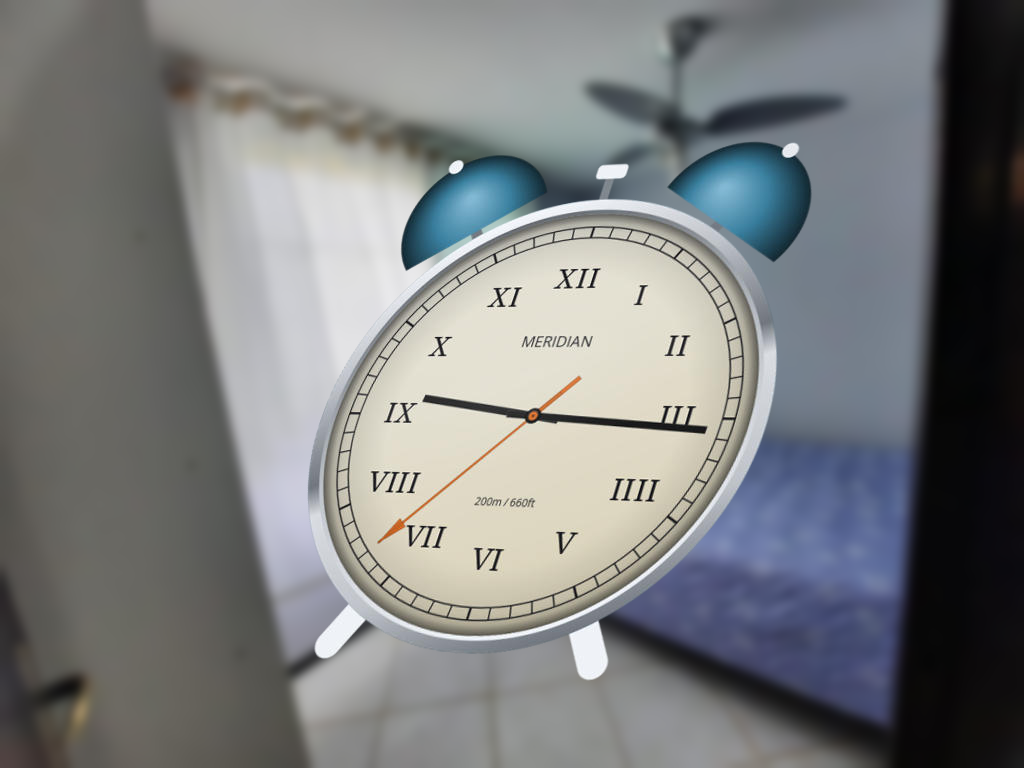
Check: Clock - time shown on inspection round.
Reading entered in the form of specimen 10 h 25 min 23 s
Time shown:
9 h 15 min 37 s
